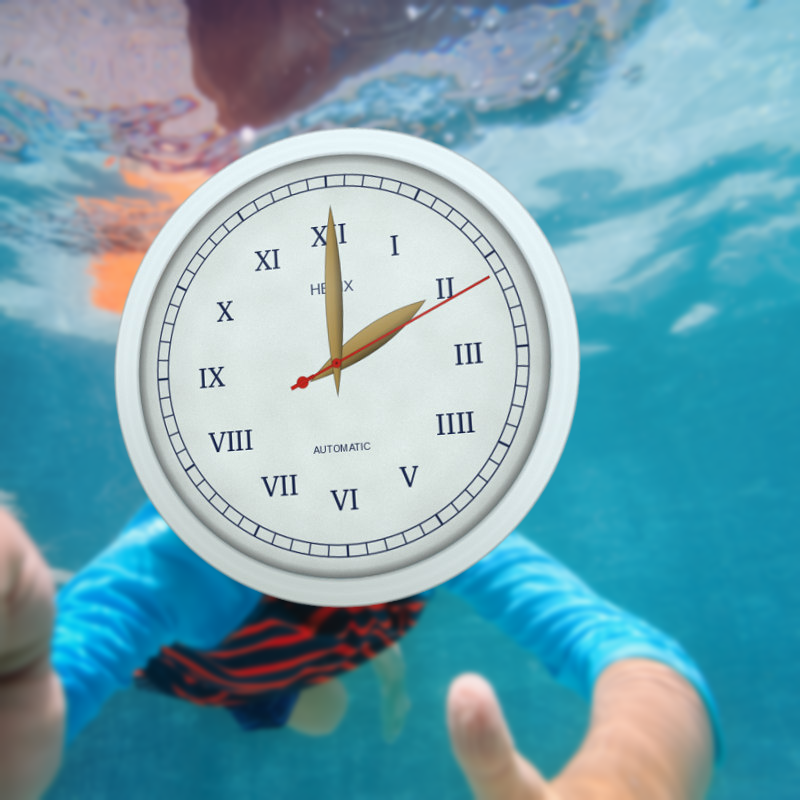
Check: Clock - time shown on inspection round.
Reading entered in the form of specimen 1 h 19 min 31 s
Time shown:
2 h 00 min 11 s
